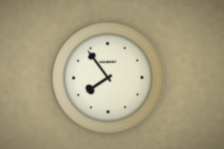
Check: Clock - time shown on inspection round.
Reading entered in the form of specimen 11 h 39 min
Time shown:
7 h 54 min
